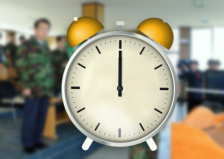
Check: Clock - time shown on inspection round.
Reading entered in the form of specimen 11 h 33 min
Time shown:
12 h 00 min
